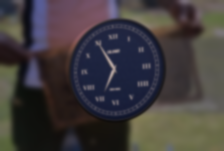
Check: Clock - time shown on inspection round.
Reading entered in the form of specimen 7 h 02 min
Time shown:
6 h 55 min
